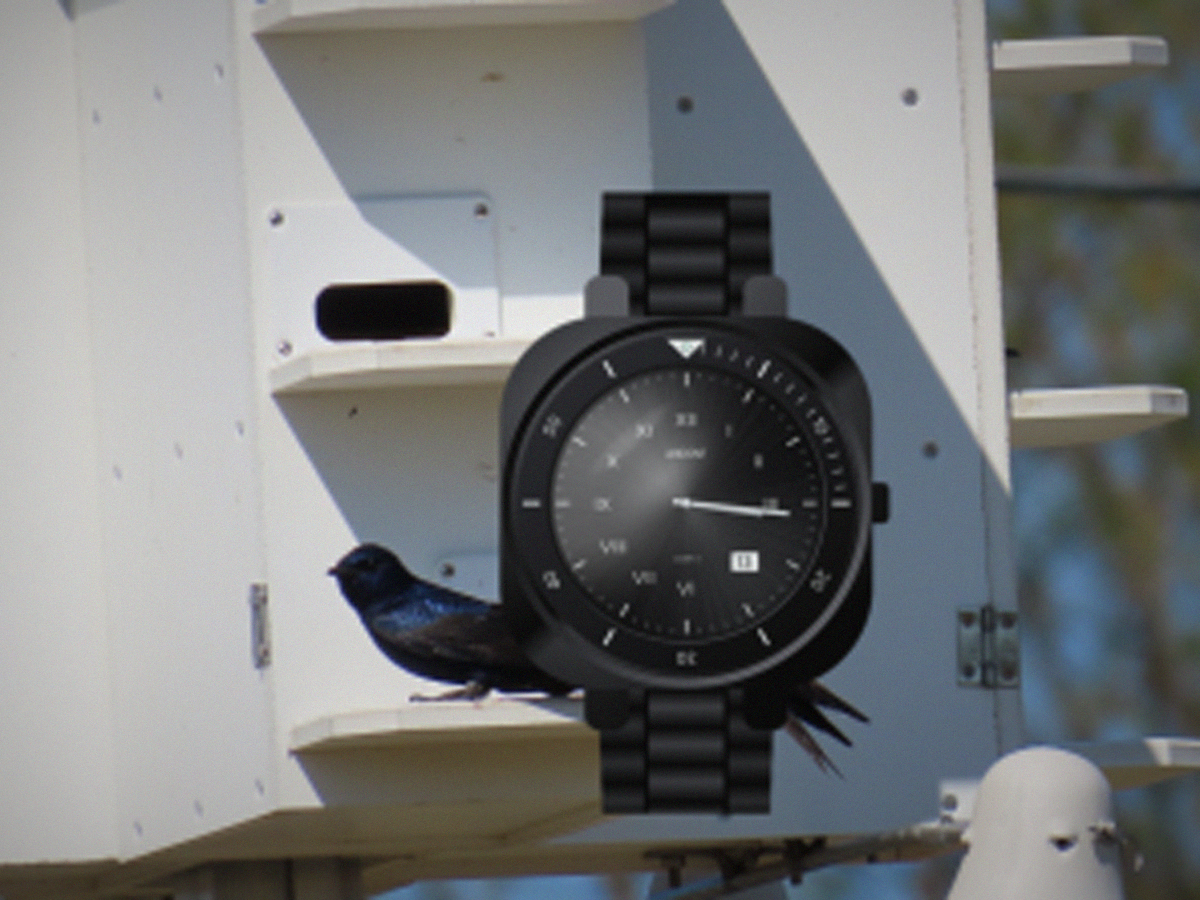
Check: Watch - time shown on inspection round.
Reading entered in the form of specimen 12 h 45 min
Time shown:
3 h 16 min
